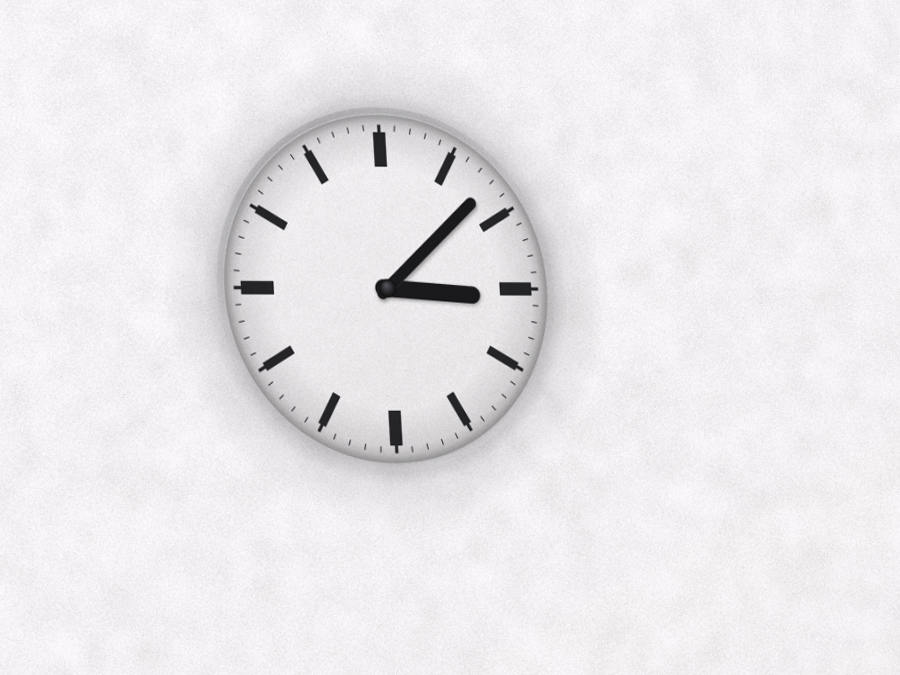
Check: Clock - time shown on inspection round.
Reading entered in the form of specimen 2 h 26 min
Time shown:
3 h 08 min
